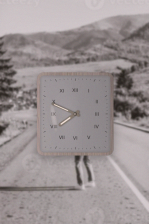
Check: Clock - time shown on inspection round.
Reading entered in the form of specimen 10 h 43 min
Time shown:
7 h 49 min
